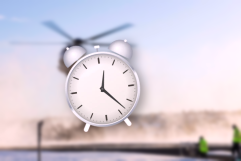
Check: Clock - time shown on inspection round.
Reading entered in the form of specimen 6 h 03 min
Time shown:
12 h 23 min
